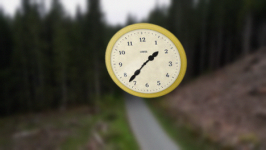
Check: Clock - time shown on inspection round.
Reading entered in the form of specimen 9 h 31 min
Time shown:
1 h 37 min
